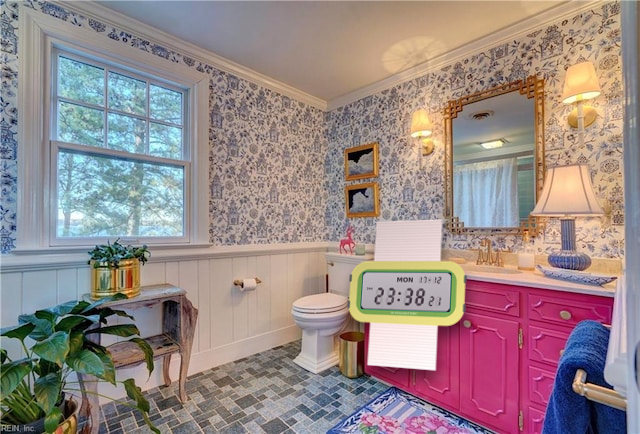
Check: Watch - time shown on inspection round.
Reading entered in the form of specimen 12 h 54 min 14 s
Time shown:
23 h 38 min 21 s
